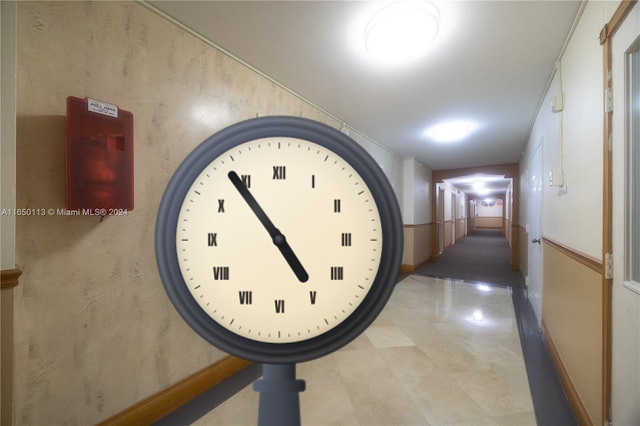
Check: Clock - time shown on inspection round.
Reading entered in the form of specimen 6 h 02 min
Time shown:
4 h 54 min
